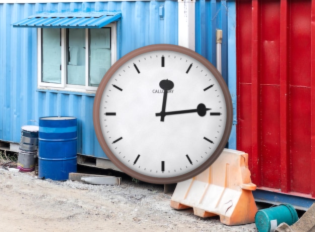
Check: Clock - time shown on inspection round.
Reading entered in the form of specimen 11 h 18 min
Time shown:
12 h 14 min
